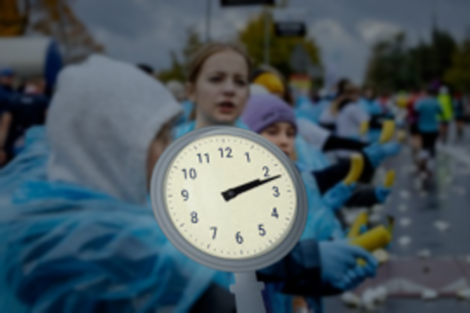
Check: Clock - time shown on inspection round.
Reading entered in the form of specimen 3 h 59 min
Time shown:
2 h 12 min
